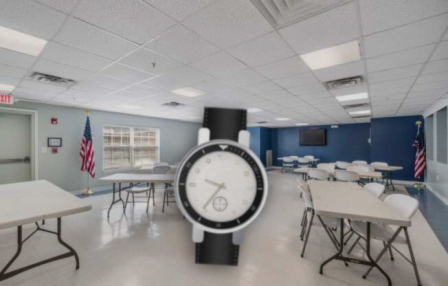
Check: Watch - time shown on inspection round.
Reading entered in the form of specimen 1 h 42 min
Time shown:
9 h 36 min
